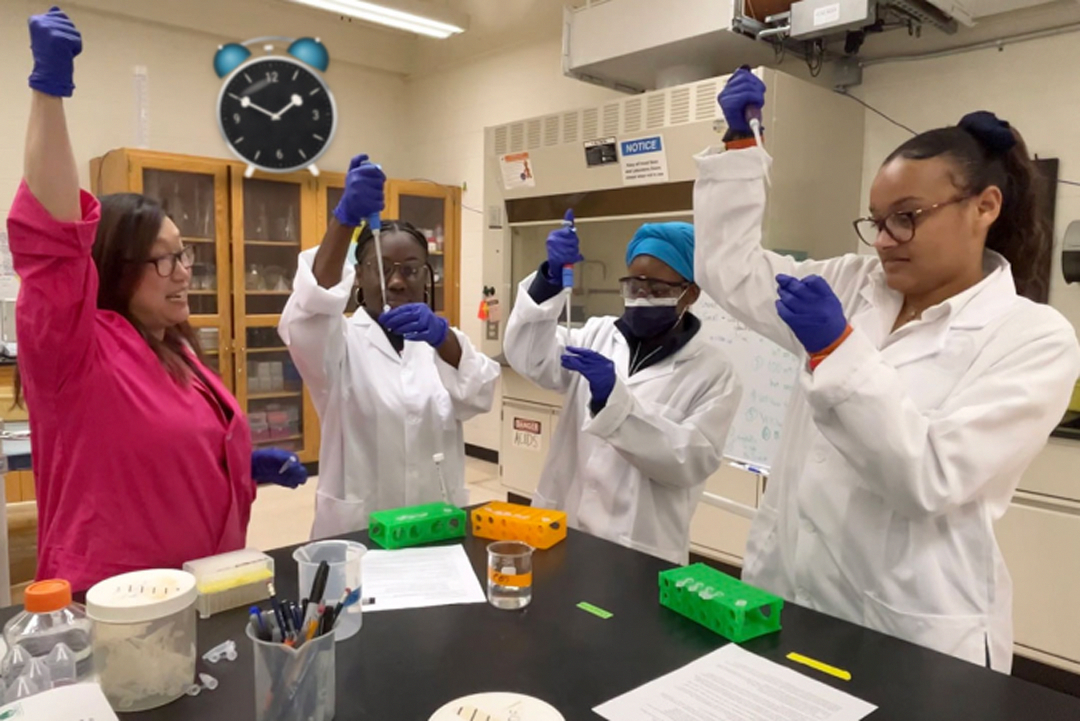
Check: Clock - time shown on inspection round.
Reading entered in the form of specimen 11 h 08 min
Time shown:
1 h 50 min
